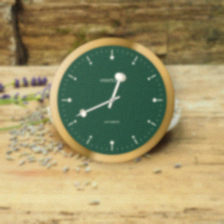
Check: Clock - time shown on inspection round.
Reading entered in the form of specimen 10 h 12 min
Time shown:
12 h 41 min
